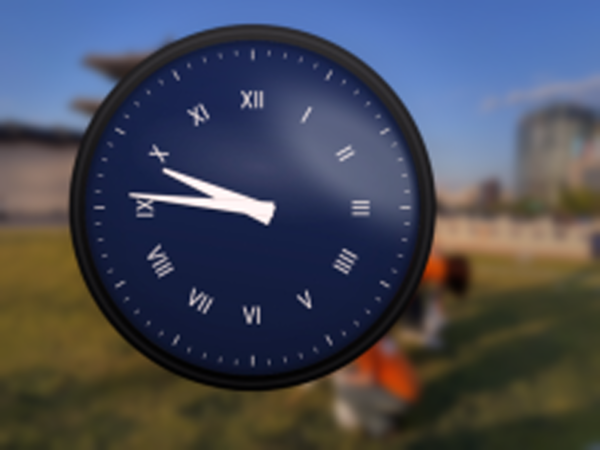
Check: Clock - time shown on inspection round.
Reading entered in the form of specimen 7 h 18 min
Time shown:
9 h 46 min
